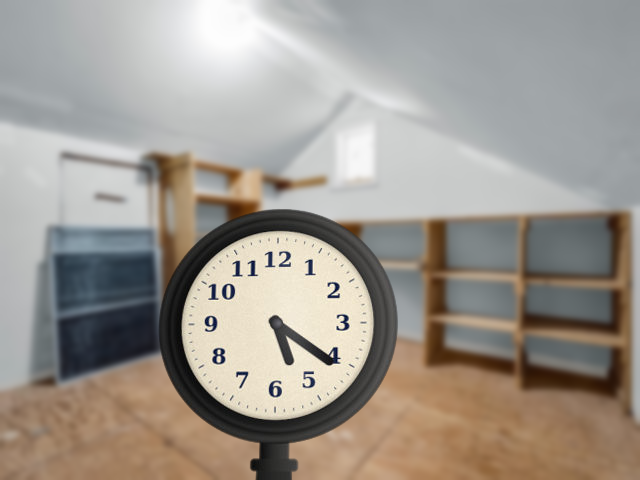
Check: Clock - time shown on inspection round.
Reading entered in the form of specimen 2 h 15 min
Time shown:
5 h 21 min
